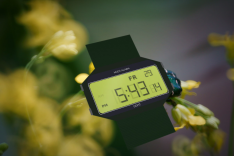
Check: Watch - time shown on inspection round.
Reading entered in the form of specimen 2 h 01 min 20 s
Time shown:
5 h 43 min 14 s
